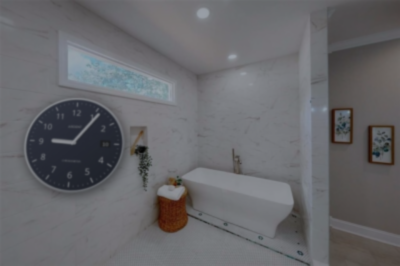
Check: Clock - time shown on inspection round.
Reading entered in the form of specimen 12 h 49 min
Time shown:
9 h 06 min
